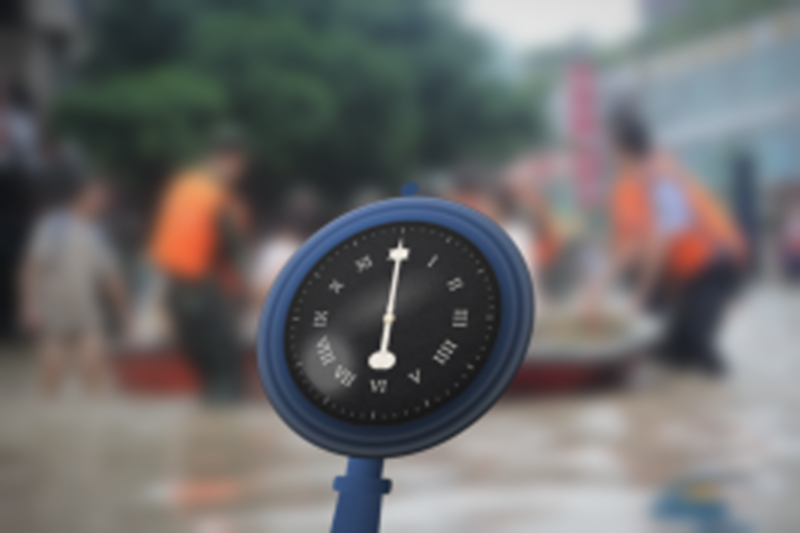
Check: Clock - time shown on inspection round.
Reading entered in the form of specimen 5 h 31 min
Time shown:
6 h 00 min
